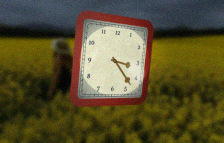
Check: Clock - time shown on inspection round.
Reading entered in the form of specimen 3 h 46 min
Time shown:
3 h 23 min
